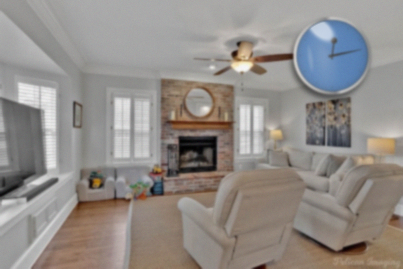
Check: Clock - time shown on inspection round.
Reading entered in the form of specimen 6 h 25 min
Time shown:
12 h 13 min
